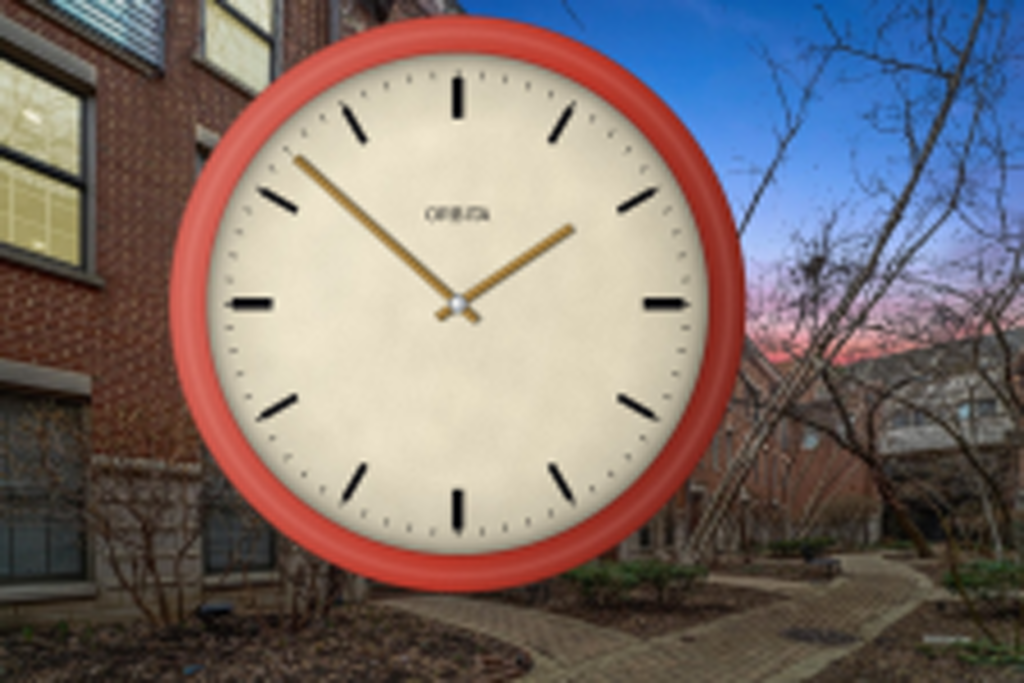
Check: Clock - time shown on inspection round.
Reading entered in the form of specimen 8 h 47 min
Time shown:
1 h 52 min
